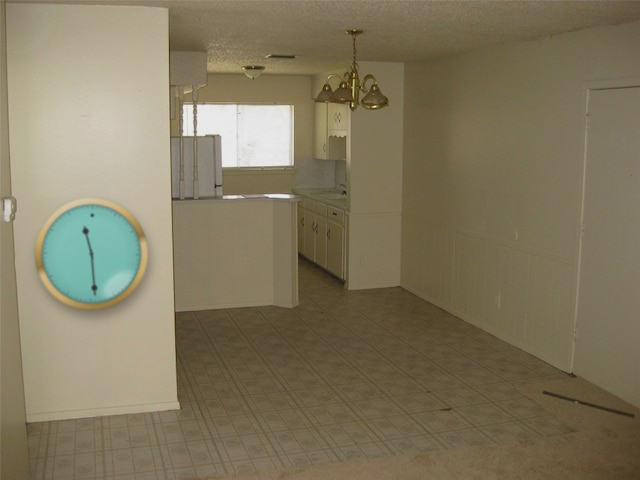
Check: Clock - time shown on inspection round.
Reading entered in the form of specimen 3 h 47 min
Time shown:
11 h 29 min
